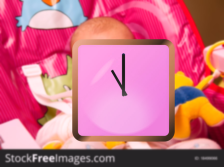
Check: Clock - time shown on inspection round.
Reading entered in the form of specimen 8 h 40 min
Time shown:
11 h 00 min
